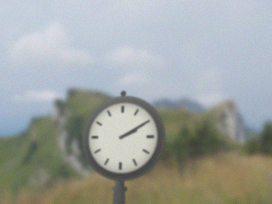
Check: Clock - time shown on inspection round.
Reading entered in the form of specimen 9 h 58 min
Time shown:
2 h 10 min
